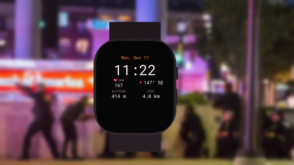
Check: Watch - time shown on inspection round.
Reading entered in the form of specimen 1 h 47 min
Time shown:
11 h 22 min
